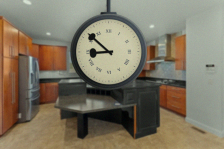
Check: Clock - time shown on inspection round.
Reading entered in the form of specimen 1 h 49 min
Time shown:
8 h 52 min
